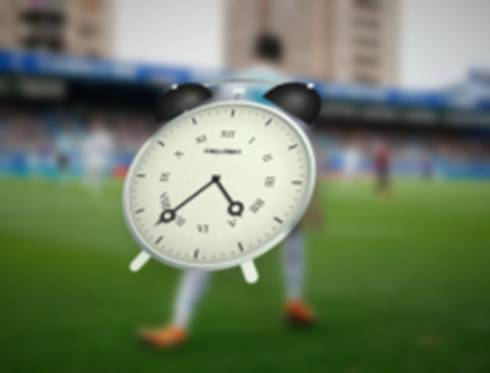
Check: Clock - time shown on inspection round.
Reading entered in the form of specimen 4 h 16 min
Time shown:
4 h 37 min
